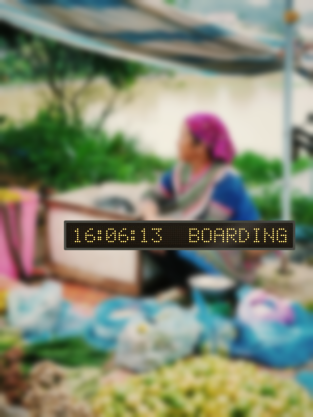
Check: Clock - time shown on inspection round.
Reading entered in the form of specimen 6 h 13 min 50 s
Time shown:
16 h 06 min 13 s
